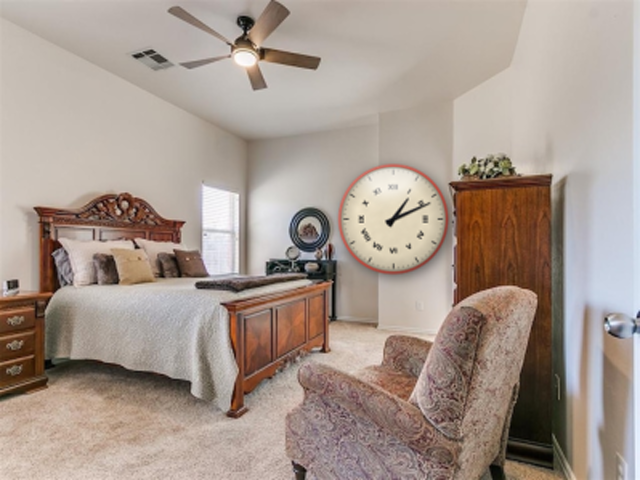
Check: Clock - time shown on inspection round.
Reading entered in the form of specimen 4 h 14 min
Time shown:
1 h 11 min
